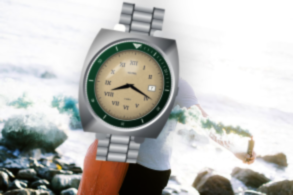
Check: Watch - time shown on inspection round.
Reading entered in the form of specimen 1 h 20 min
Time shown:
8 h 19 min
